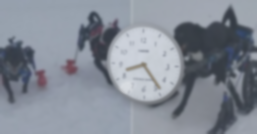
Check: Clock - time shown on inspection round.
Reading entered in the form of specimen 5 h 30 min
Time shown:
8 h 24 min
